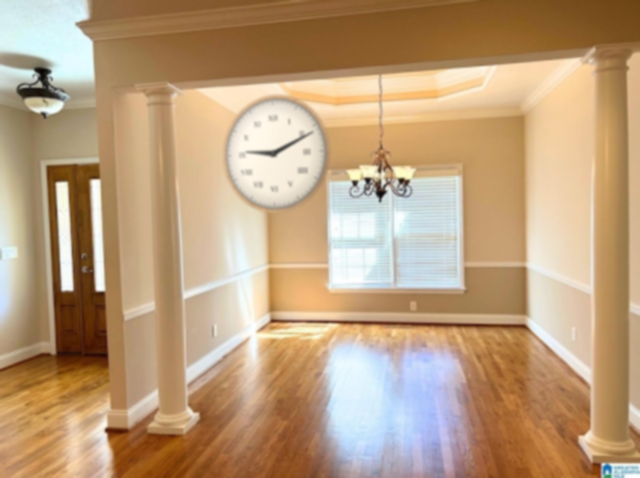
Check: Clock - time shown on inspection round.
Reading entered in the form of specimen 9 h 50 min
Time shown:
9 h 11 min
